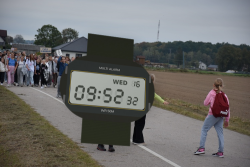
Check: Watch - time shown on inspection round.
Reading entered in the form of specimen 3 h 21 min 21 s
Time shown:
9 h 52 min 32 s
